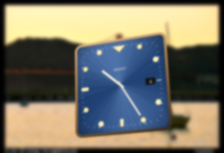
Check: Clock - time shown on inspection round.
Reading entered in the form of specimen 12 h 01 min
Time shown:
10 h 25 min
